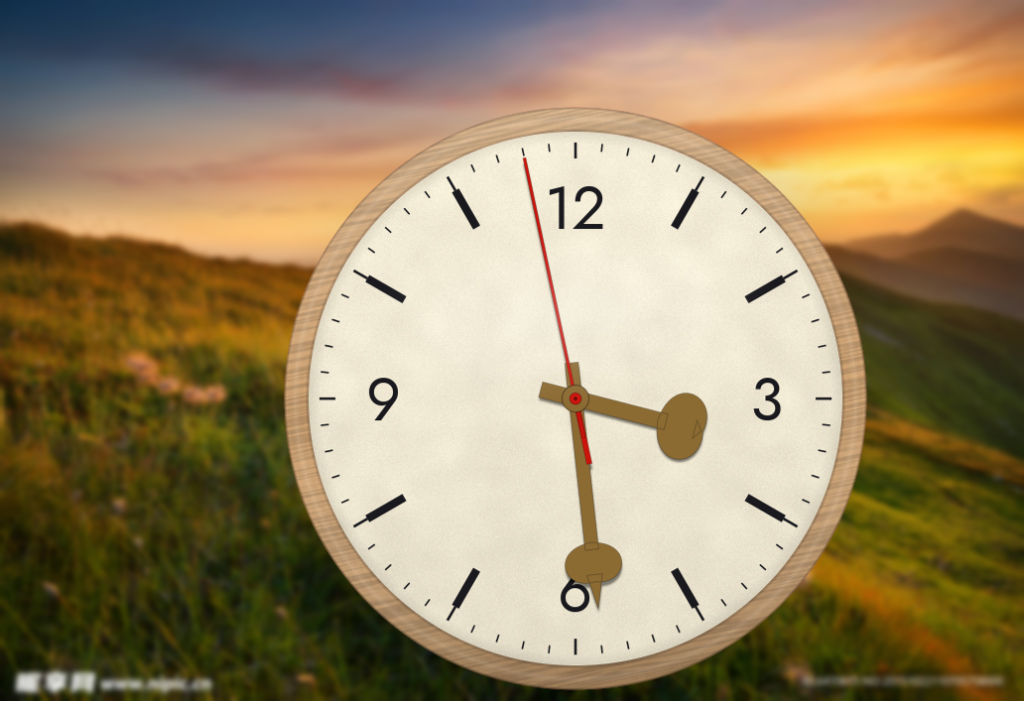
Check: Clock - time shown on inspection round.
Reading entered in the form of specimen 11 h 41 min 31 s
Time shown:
3 h 28 min 58 s
